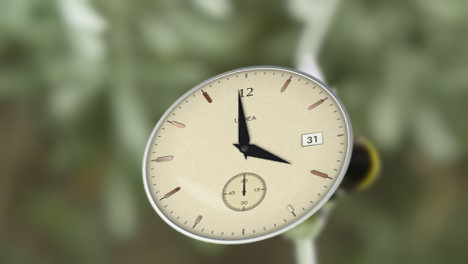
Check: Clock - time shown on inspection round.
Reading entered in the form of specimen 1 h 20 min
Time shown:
3 h 59 min
